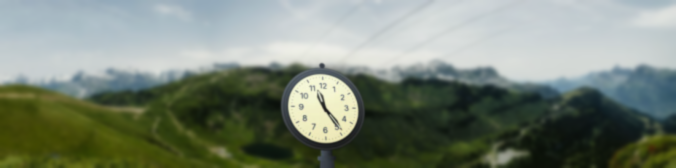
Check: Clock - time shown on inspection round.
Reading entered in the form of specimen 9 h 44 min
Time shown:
11 h 24 min
